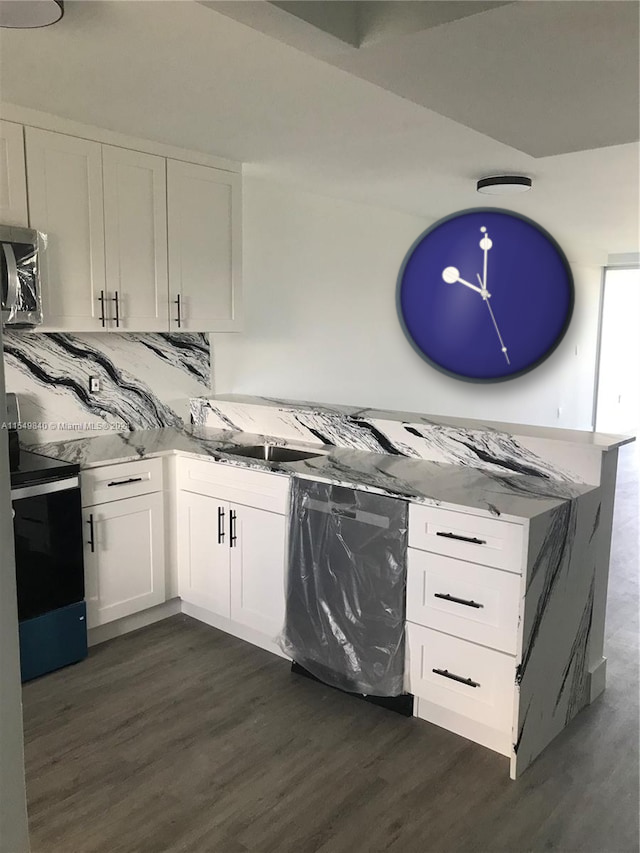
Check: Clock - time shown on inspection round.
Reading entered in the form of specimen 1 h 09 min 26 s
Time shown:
10 h 00 min 27 s
